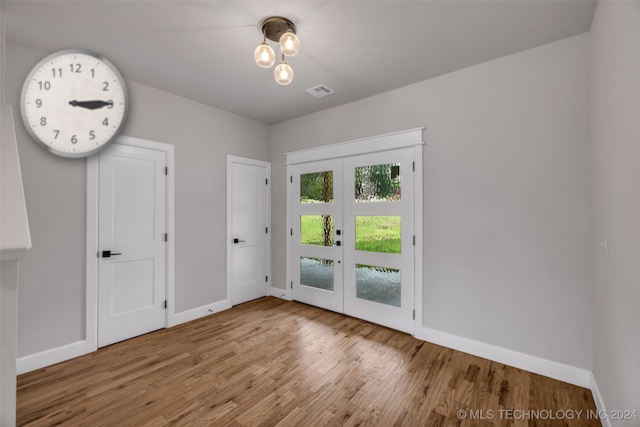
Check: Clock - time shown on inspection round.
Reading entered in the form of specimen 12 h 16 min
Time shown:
3 h 15 min
